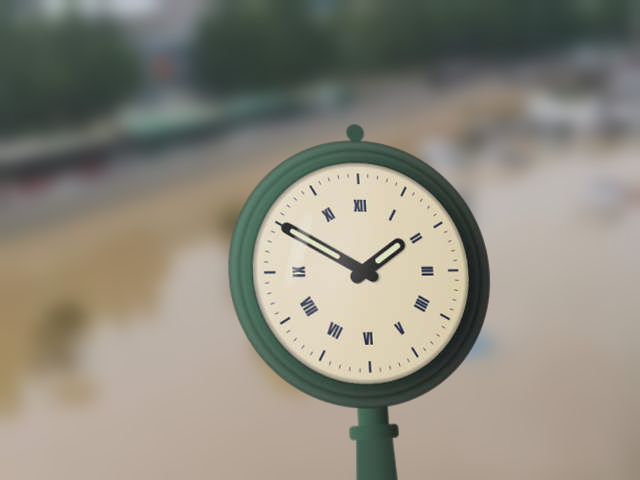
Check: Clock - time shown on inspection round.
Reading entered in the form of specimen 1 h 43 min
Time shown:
1 h 50 min
